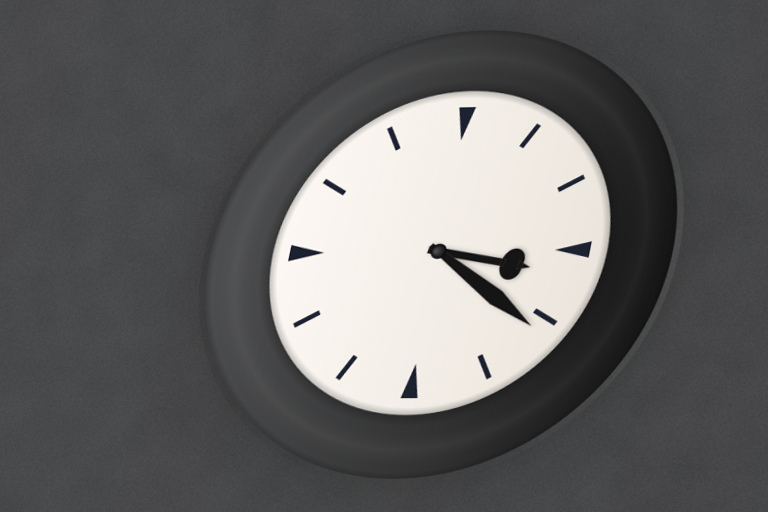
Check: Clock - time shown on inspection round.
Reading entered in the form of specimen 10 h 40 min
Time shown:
3 h 21 min
